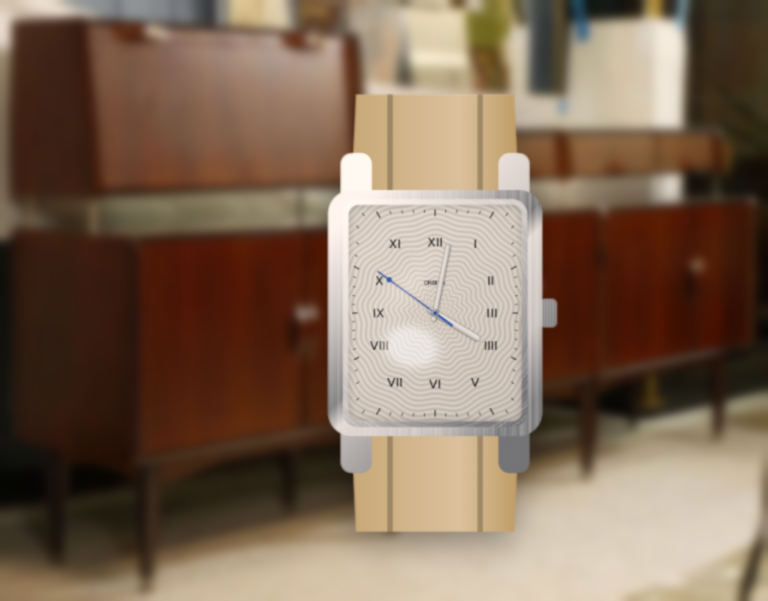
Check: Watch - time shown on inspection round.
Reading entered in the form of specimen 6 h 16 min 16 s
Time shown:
4 h 01 min 51 s
